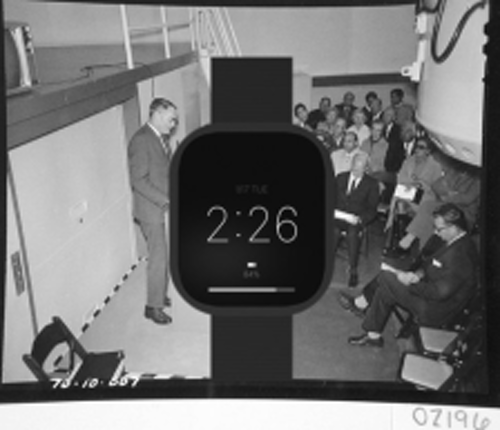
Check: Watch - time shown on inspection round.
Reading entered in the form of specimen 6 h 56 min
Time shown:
2 h 26 min
